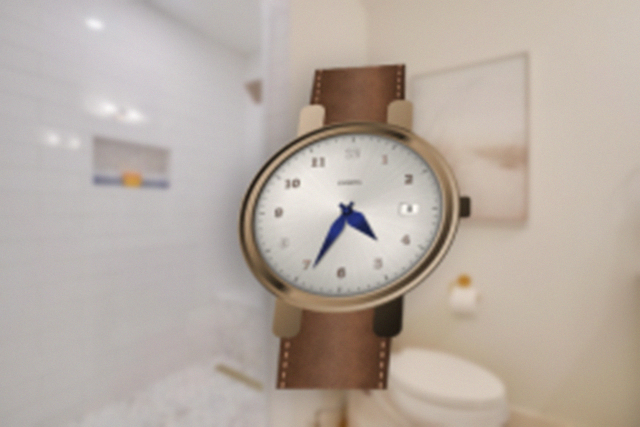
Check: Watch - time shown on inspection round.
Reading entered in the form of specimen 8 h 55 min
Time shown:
4 h 34 min
